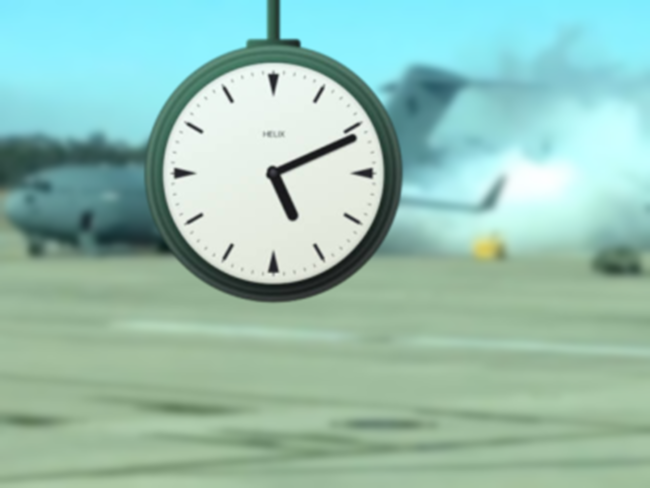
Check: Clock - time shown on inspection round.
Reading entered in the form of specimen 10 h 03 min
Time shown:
5 h 11 min
